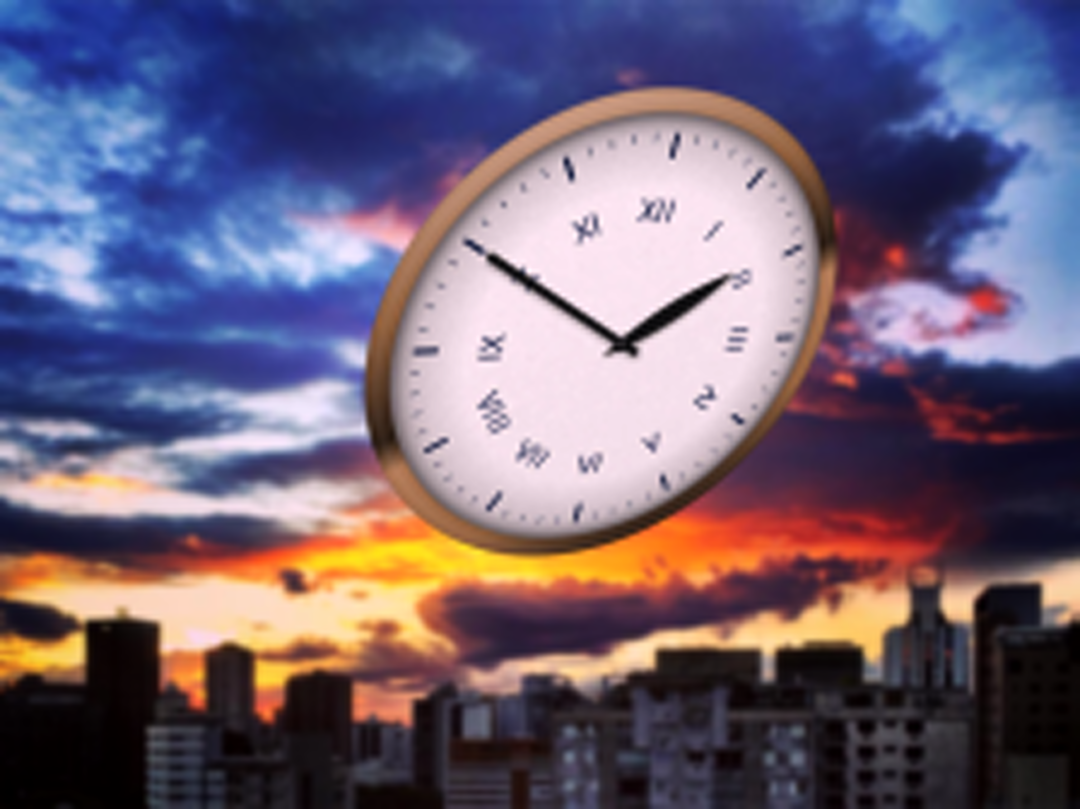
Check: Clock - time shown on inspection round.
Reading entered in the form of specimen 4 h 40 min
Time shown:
1 h 50 min
